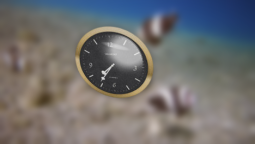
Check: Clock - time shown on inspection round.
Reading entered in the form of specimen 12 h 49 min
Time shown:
7 h 36 min
